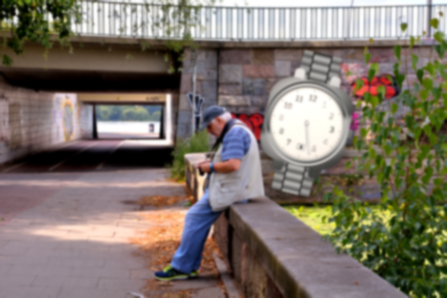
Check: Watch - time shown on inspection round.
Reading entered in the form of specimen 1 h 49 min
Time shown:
5 h 27 min
